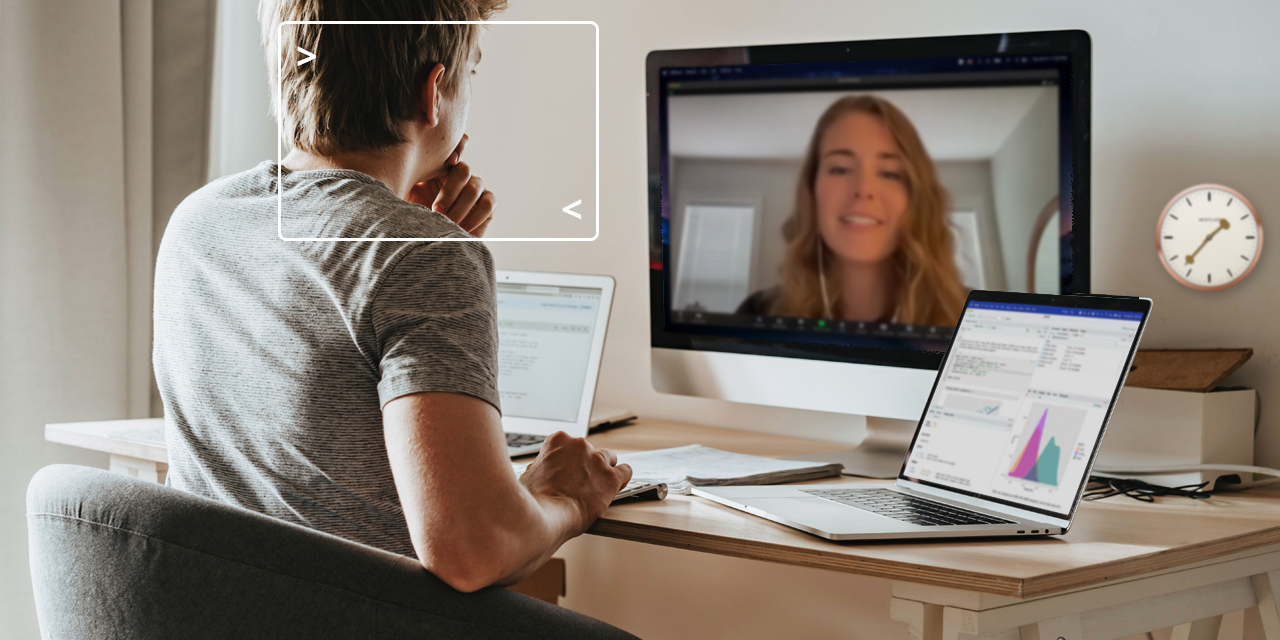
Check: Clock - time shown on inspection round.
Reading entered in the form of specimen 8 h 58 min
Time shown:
1 h 37 min
